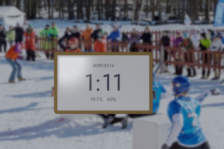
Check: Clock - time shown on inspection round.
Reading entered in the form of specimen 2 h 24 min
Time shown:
1 h 11 min
